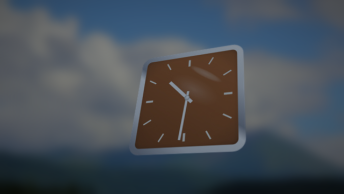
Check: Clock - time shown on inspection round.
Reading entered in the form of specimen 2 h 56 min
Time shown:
10 h 31 min
